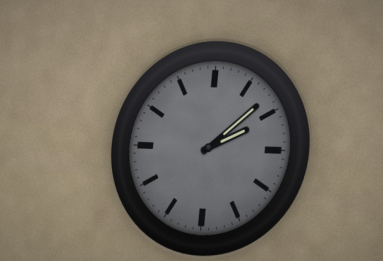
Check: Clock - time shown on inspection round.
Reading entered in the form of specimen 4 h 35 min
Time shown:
2 h 08 min
